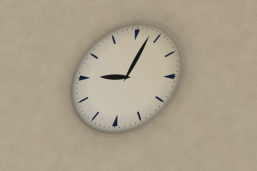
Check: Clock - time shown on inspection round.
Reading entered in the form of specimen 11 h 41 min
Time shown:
9 h 03 min
